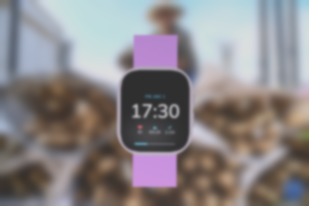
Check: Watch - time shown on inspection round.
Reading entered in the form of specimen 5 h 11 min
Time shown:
17 h 30 min
